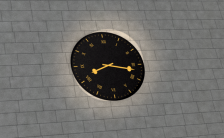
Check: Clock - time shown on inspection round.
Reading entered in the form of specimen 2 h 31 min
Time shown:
8 h 17 min
